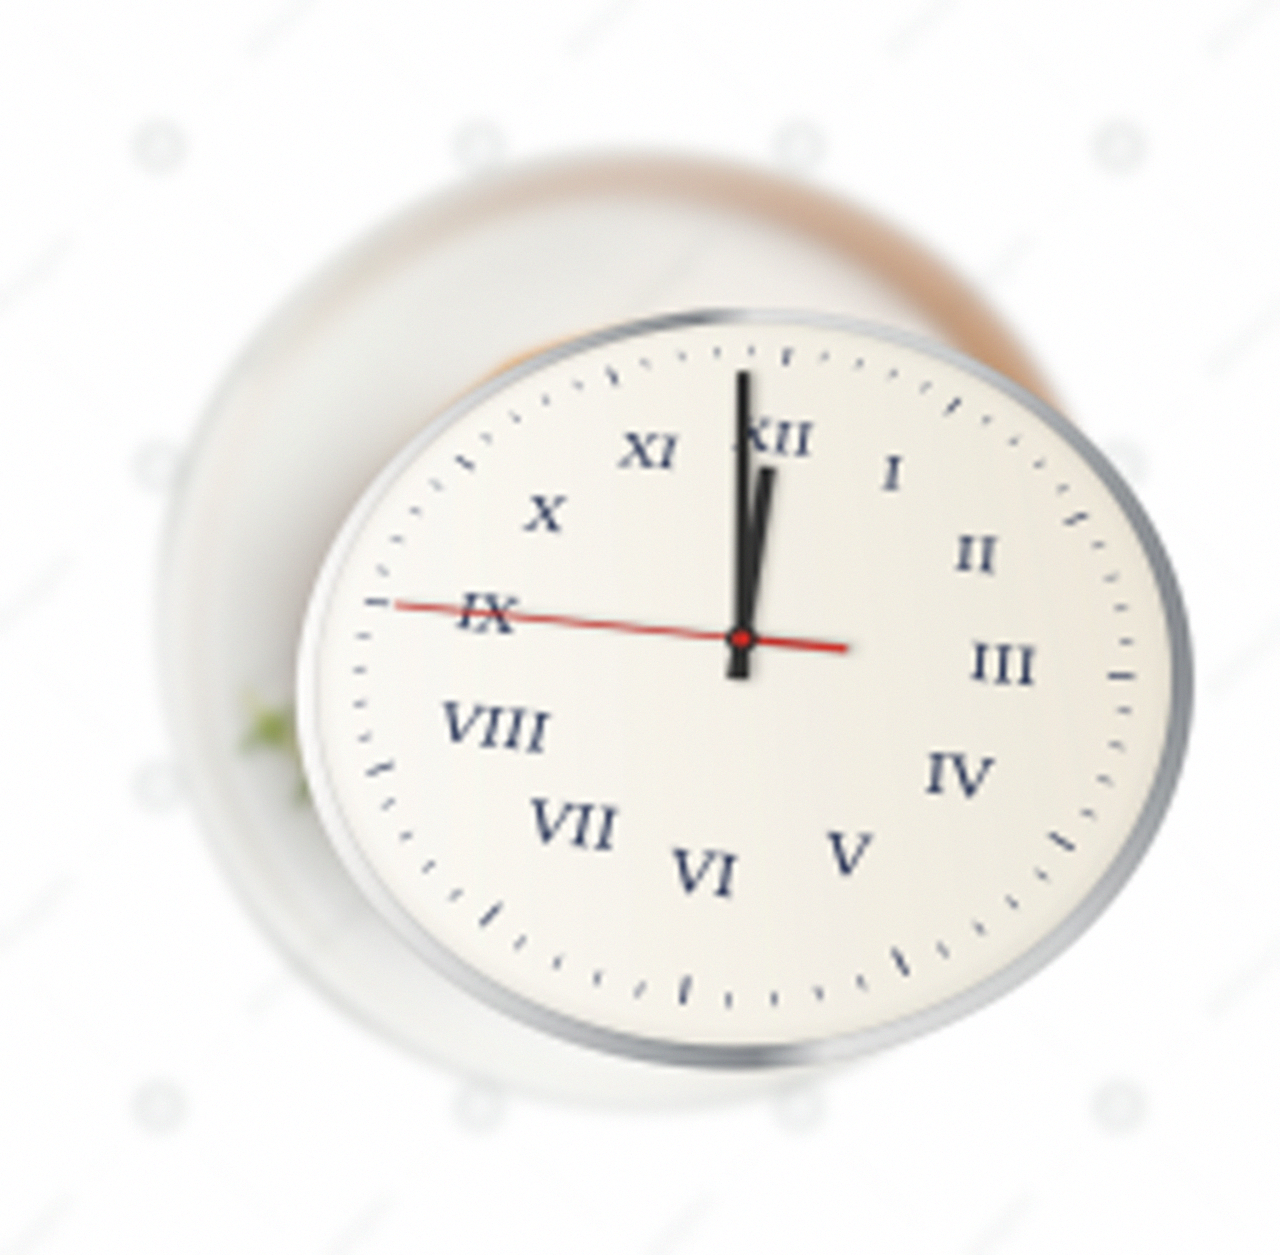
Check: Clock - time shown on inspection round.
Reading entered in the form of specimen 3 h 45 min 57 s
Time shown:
11 h 58 min 45 s
